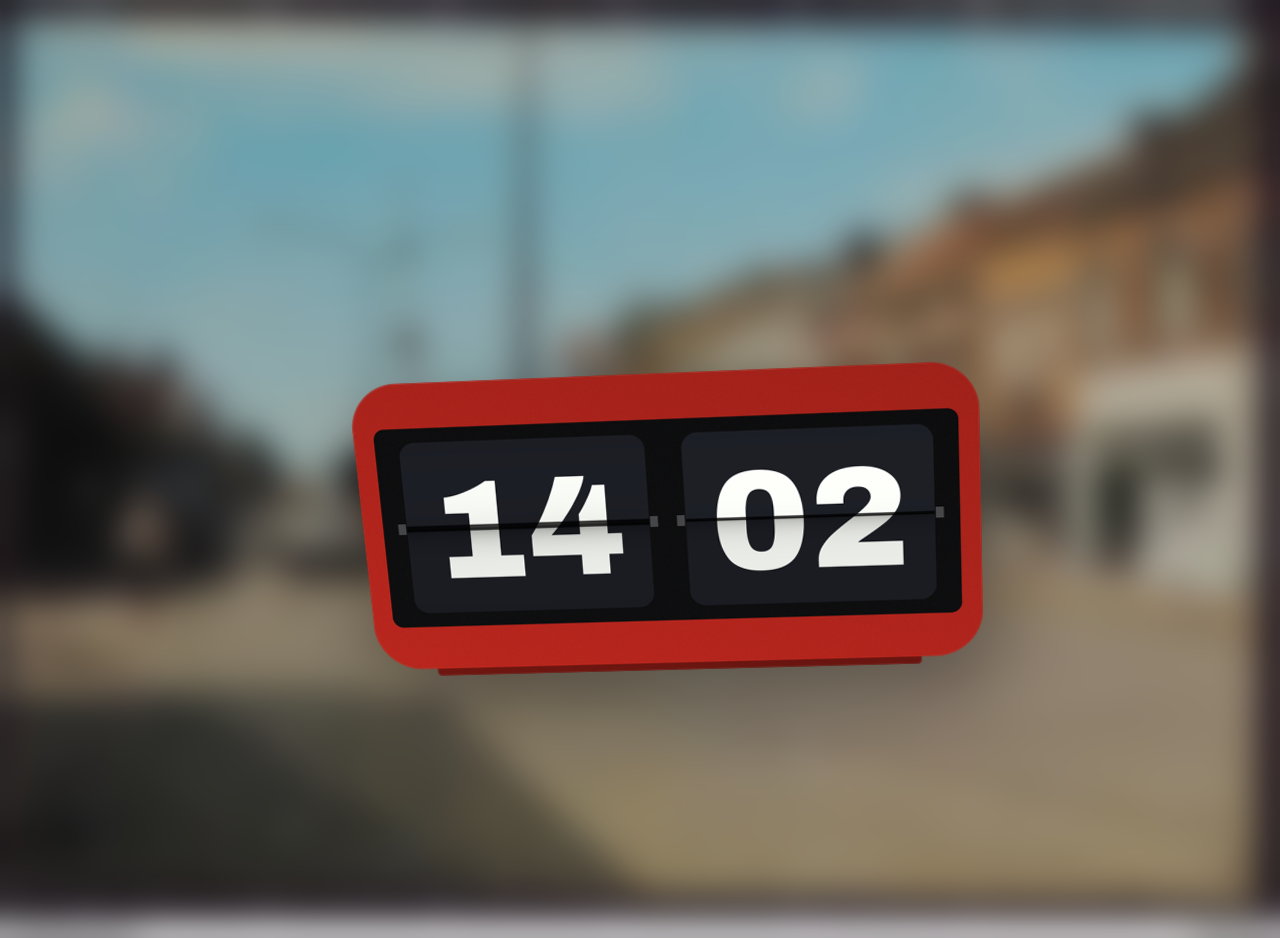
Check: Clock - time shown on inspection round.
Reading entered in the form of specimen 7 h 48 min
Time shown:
14 h 02 min
